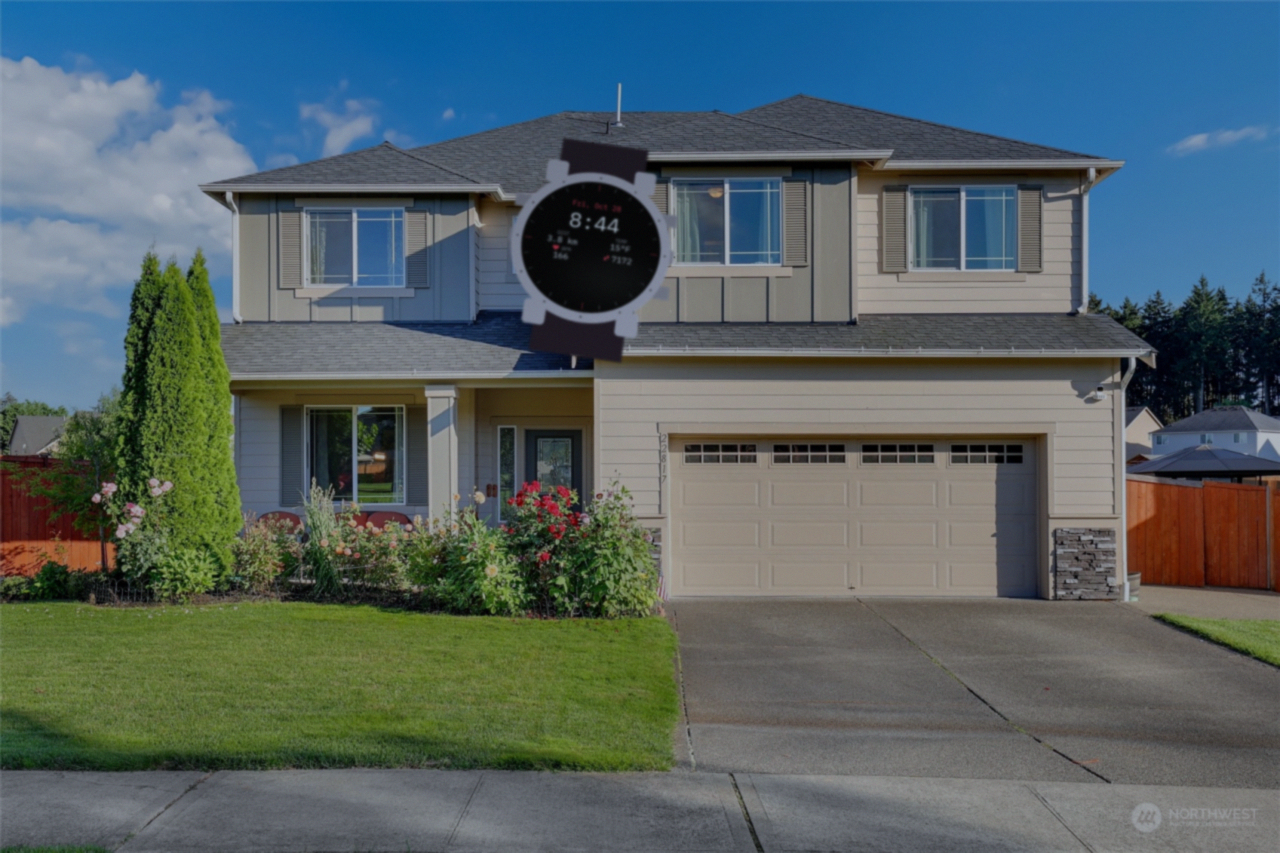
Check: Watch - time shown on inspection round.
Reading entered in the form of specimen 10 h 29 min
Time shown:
8 h 44 min
